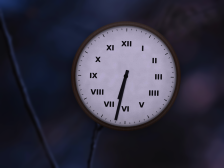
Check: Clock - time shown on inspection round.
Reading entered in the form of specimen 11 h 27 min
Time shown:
6 h 32 min
